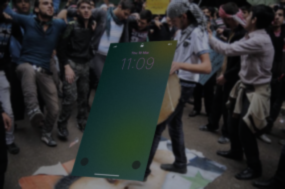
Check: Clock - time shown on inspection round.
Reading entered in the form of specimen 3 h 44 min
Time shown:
11 h 09 min
